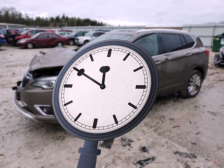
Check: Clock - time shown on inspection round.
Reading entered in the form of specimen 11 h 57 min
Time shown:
11 h 50 min
